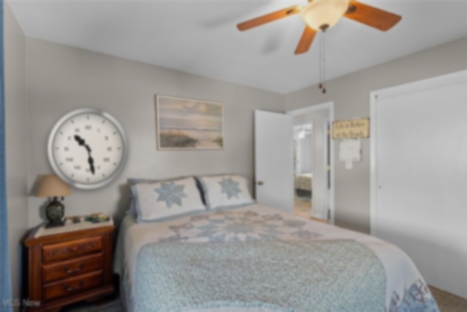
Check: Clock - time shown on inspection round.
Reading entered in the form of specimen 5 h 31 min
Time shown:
10 h 28 min
